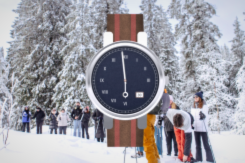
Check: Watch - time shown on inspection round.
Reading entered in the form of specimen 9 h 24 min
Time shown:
5 h 59 min
